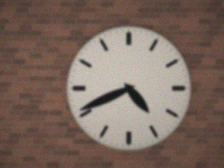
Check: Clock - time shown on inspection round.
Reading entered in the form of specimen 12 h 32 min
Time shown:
4 h 41 min
